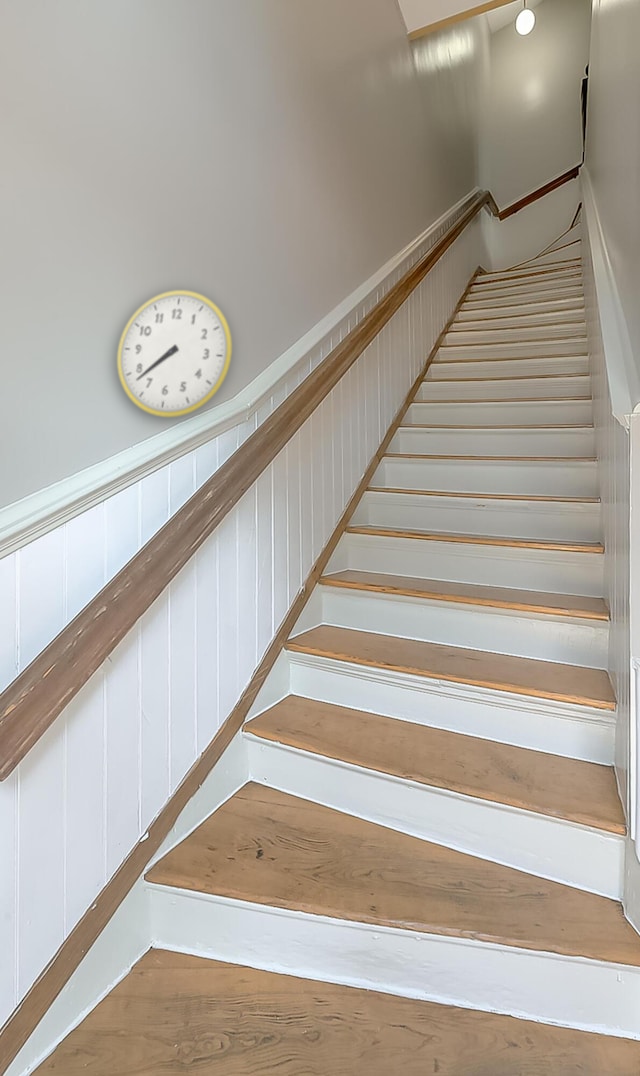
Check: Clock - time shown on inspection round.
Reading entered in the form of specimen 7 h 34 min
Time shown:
7 h 38 min
